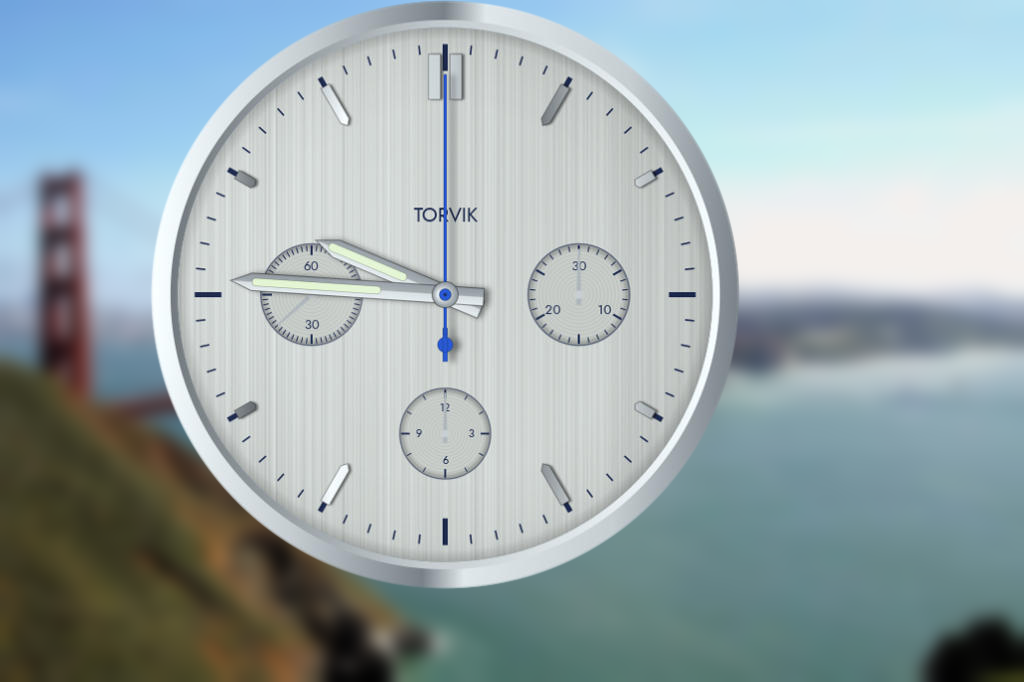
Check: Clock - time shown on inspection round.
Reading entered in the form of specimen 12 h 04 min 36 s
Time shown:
9 h 45 min 38 s
